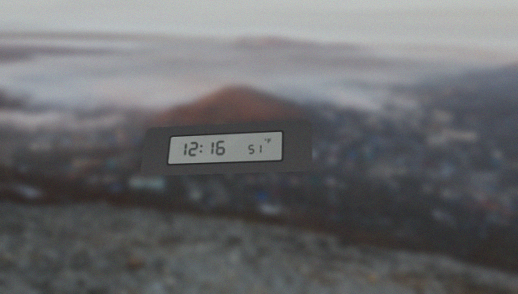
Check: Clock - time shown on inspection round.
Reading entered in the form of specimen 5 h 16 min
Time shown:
12 h 16 min
